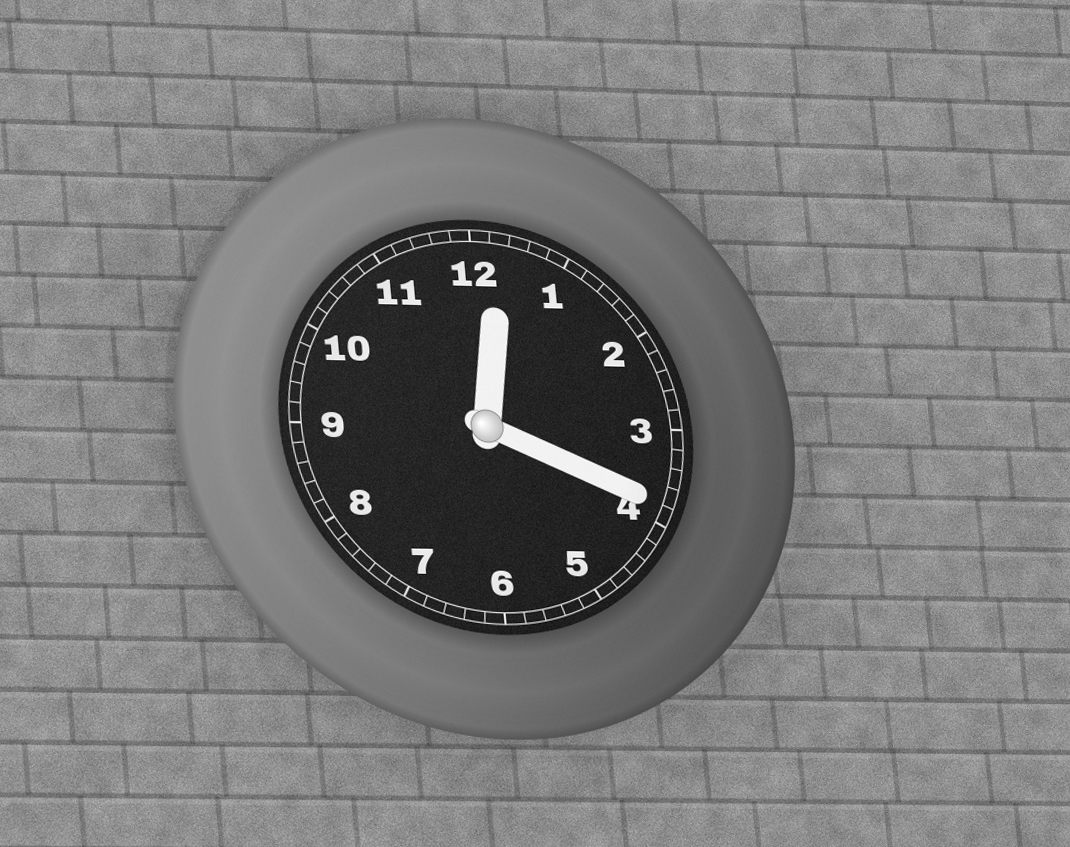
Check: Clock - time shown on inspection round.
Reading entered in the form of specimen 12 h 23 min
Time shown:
12 h 19 min
